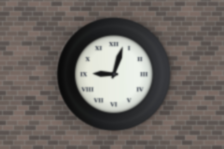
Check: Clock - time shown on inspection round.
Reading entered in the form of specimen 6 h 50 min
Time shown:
9 h 03 min
